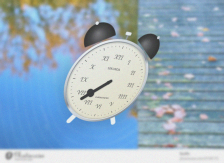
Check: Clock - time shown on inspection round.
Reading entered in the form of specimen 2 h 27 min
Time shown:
7 h 38 min
